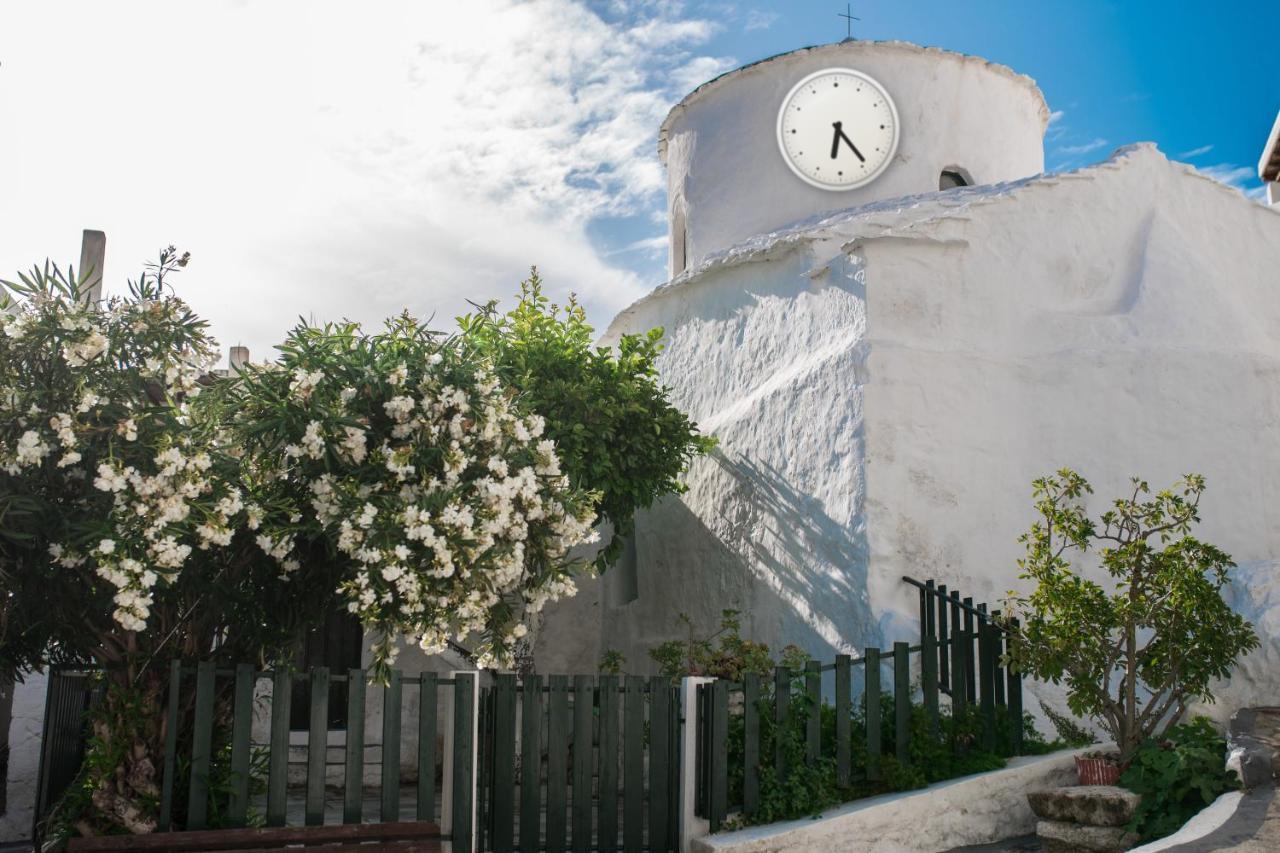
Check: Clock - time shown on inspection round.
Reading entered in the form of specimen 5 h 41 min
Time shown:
6 h 24 min
